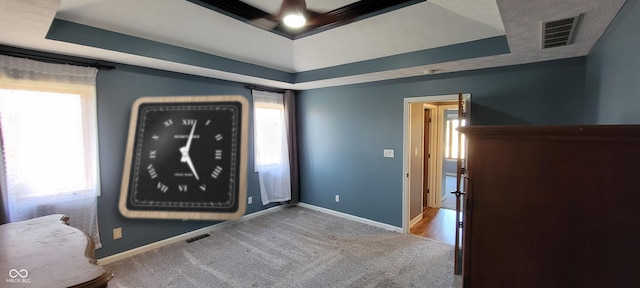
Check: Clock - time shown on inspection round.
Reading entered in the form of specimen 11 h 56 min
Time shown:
5 h 02 min
